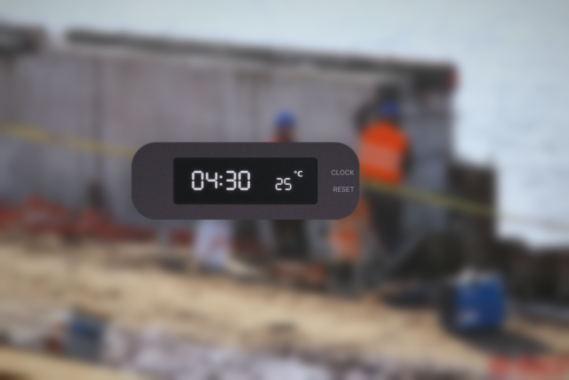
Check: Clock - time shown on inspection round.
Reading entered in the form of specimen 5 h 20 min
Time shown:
4 h 30 min
